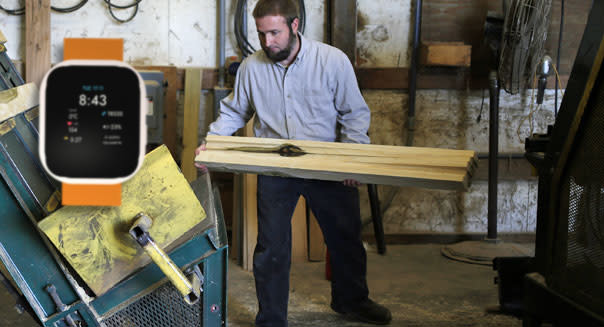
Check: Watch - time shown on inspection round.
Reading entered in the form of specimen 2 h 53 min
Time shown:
8 h 43 min
